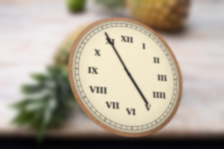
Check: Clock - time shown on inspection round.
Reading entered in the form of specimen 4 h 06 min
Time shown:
4 h 55 min
